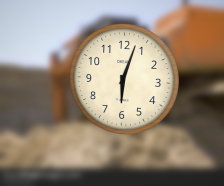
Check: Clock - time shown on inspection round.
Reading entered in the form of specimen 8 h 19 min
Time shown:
6 h 03 min
